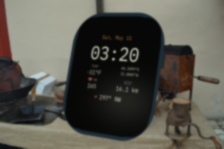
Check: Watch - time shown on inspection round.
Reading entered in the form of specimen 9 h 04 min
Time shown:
3 h 20 min
